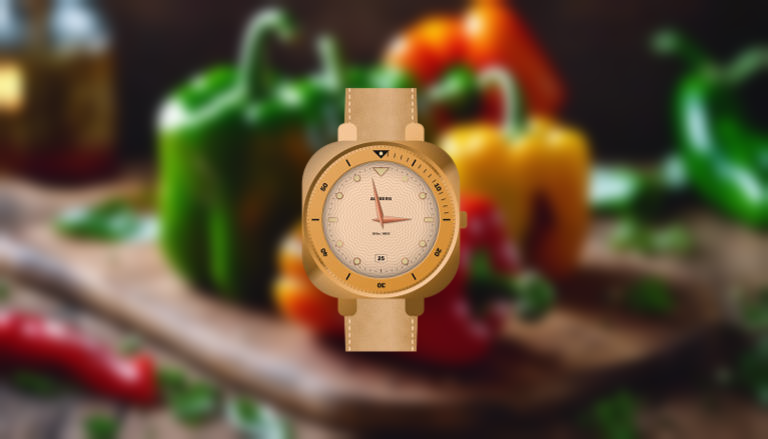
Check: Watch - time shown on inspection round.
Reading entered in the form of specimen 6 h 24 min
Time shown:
2 h 58 min
